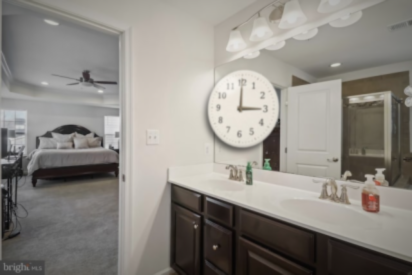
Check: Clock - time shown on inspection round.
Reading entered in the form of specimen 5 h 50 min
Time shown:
3 h 00 min
